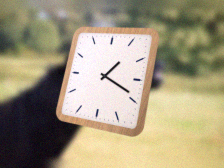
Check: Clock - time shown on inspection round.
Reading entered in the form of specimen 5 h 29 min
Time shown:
1 h 19 min
